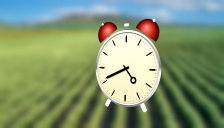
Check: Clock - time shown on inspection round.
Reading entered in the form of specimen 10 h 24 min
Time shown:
4 h 41 min
